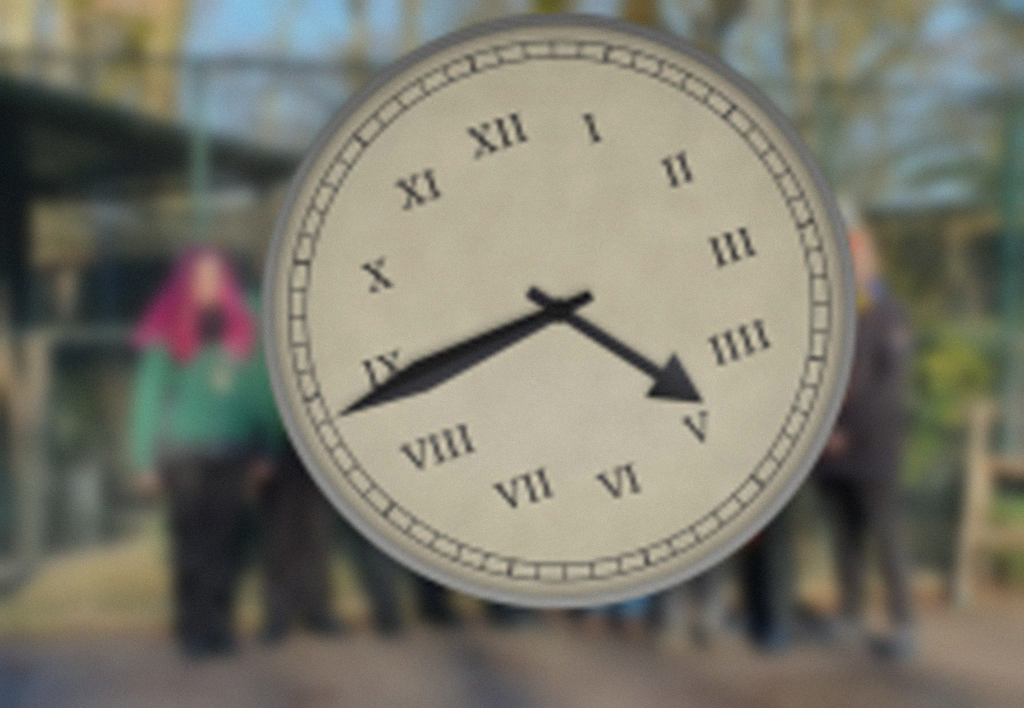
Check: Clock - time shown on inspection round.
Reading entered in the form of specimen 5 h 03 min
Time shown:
4 h 44 min
